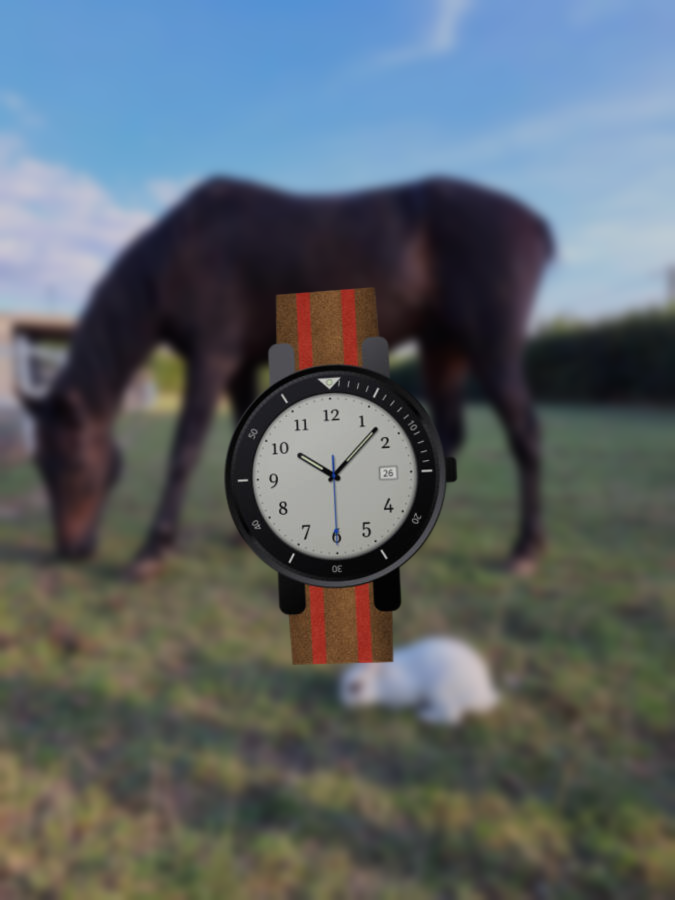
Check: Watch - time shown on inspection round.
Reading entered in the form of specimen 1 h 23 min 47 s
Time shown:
10 h 07 min 30 s
